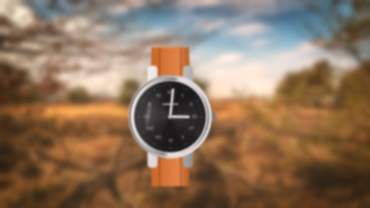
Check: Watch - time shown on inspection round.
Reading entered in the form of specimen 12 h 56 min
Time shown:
3 h 01 min
